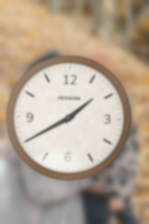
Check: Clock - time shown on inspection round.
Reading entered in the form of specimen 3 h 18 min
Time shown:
1 h 40 min
